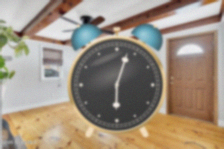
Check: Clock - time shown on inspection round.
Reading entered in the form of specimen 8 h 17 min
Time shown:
6 h 03 min
